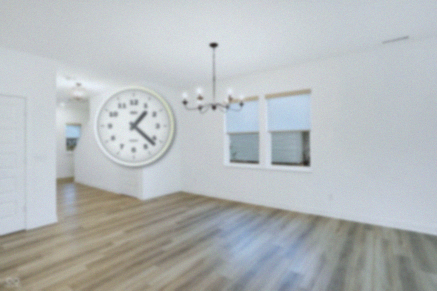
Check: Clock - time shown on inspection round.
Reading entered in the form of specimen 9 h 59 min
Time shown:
1 h 22 min
